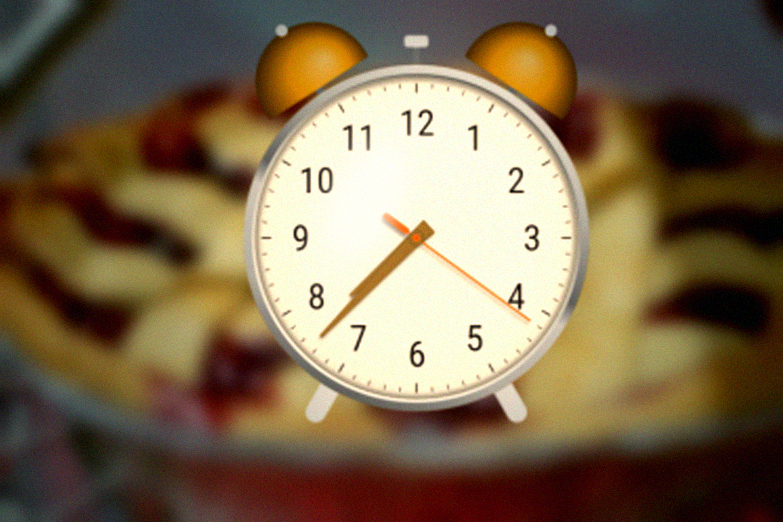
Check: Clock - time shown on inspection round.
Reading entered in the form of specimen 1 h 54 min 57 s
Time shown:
7 h 37 min 21 s
